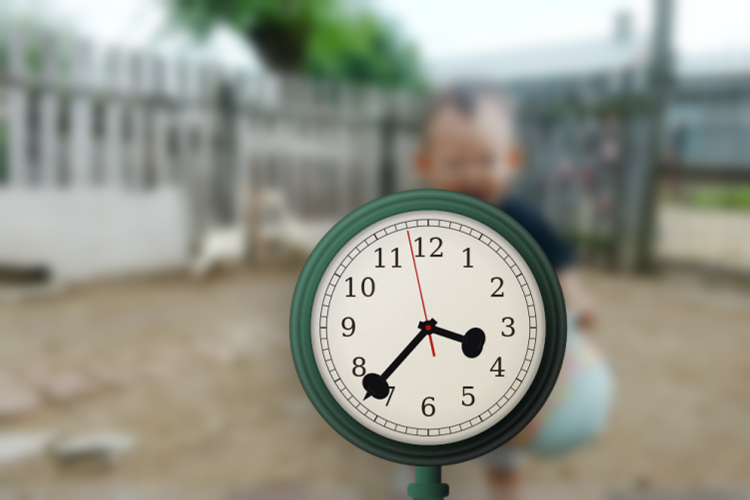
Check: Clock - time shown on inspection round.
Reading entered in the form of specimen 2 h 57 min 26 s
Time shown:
3 h 36 min 58 s
